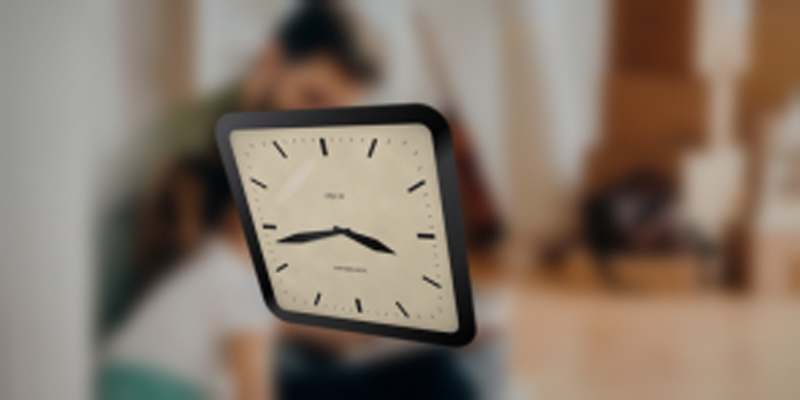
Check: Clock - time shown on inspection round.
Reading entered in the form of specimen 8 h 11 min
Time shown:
3 h 43 min
